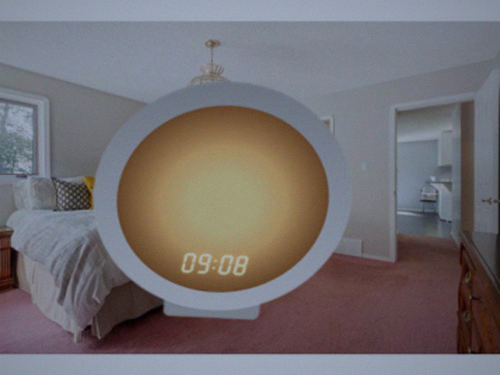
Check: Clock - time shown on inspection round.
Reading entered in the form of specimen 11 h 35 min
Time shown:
9 h 08 min
